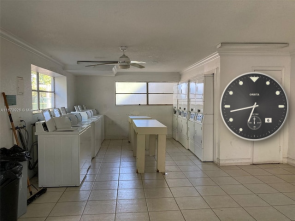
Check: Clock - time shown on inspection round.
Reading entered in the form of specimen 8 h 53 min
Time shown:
6 h 43 min
